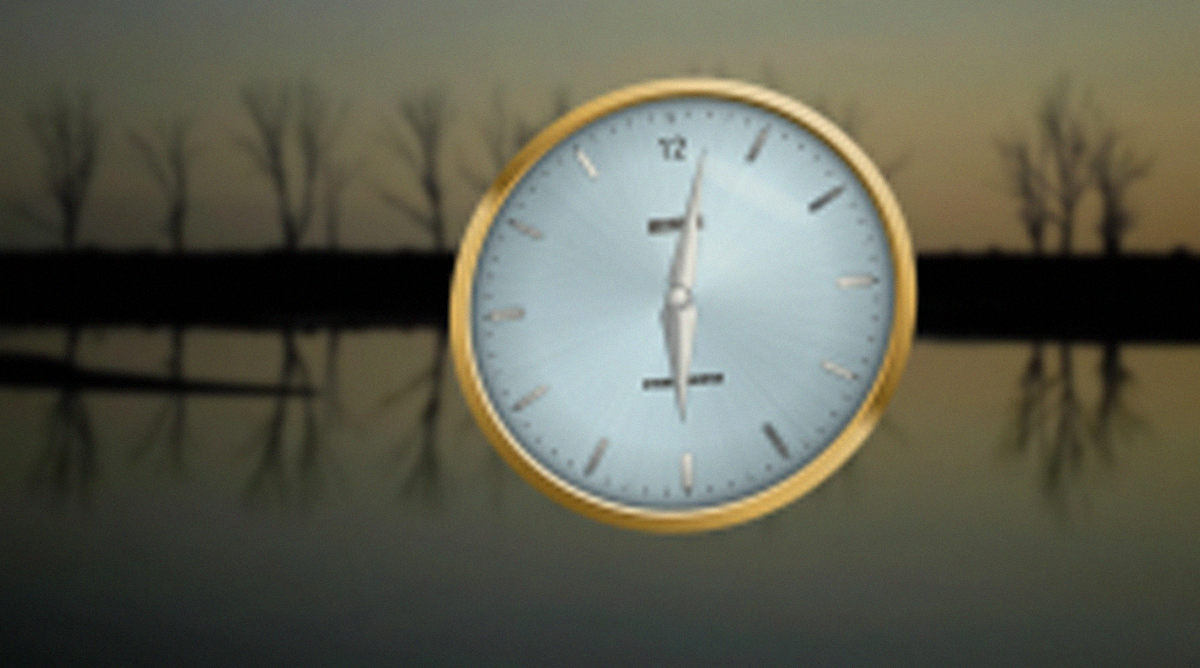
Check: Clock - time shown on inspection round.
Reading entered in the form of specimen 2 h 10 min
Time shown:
6 h 02 min
